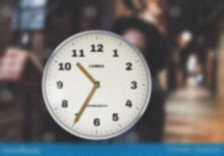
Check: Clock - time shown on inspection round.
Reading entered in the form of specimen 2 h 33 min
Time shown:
10 h 35 min
